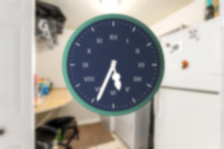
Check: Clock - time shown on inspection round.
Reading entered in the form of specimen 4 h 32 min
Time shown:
5 h 34 min
